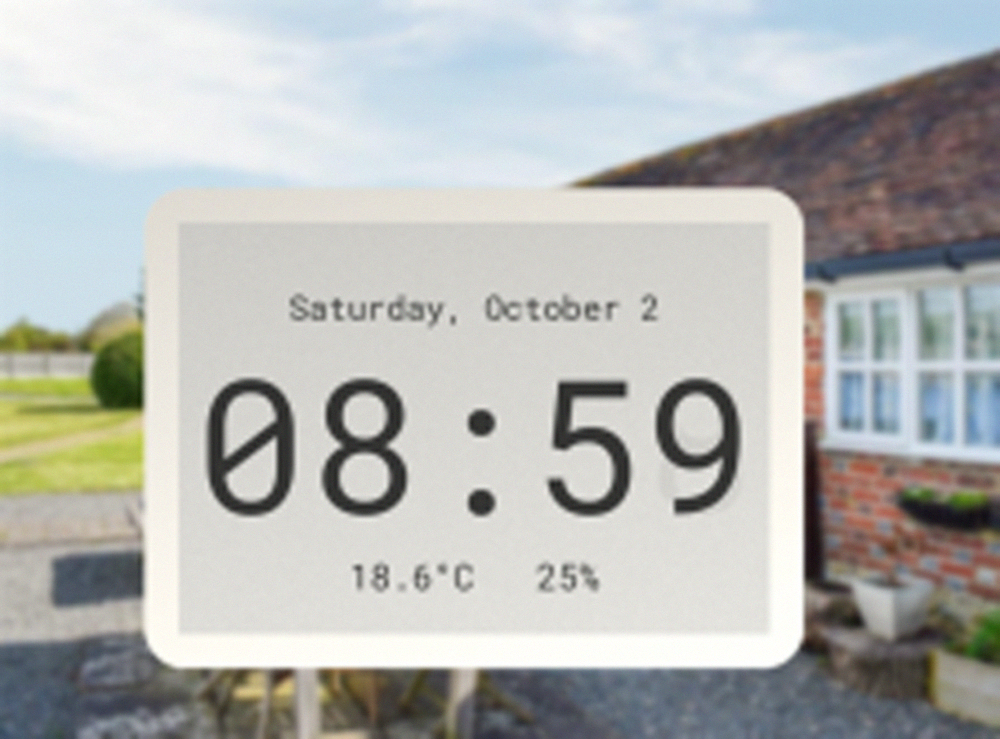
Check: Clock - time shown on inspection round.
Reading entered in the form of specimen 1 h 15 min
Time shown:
8 h 59 min
